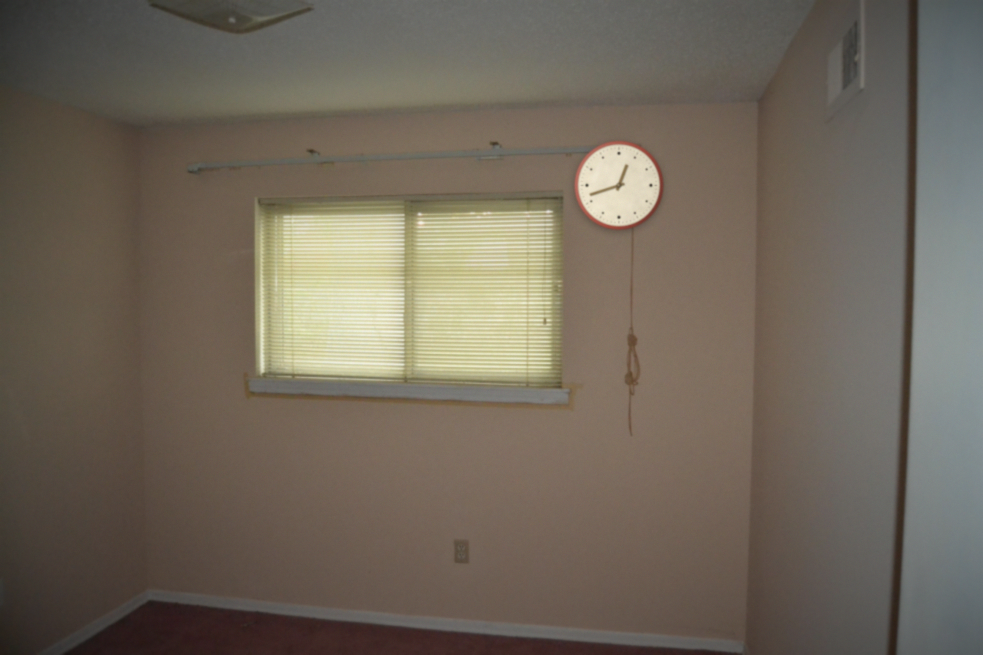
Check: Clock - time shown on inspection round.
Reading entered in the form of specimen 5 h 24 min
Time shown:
12 h 42 min
